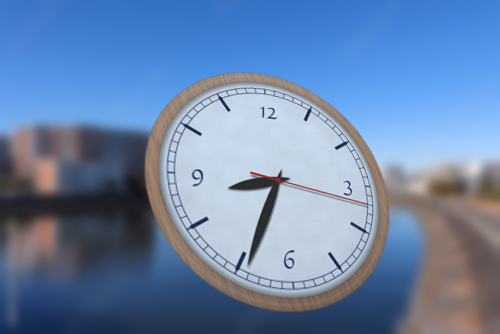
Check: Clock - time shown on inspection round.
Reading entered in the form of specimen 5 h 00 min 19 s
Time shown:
8 h 34 min 17 s
